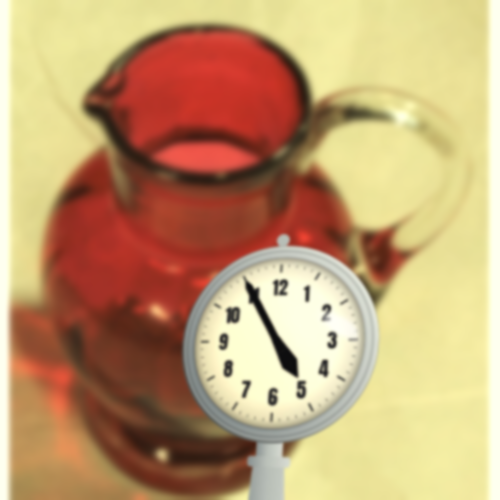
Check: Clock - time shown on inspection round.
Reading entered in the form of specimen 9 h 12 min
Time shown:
4 h 55 min
